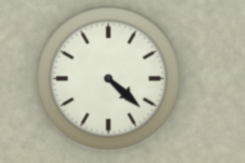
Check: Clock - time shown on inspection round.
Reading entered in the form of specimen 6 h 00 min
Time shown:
4 h 22 min
